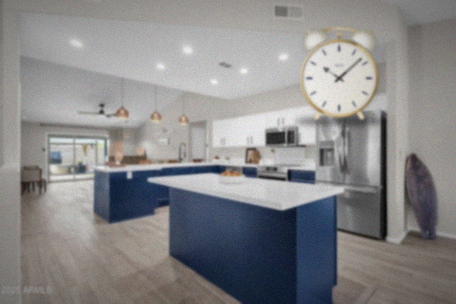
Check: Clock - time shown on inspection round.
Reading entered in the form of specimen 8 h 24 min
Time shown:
10 h 08 min
